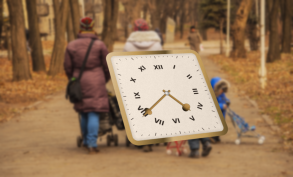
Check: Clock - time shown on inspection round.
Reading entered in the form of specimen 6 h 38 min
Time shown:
4 h 39 min
